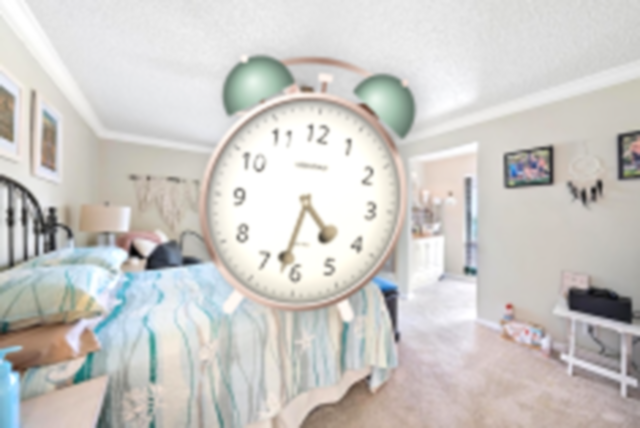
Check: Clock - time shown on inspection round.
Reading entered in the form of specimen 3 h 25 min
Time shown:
4 h 32 min
